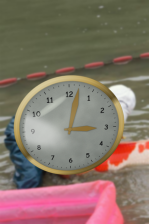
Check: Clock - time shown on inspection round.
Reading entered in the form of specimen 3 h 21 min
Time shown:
3 h 02 min
